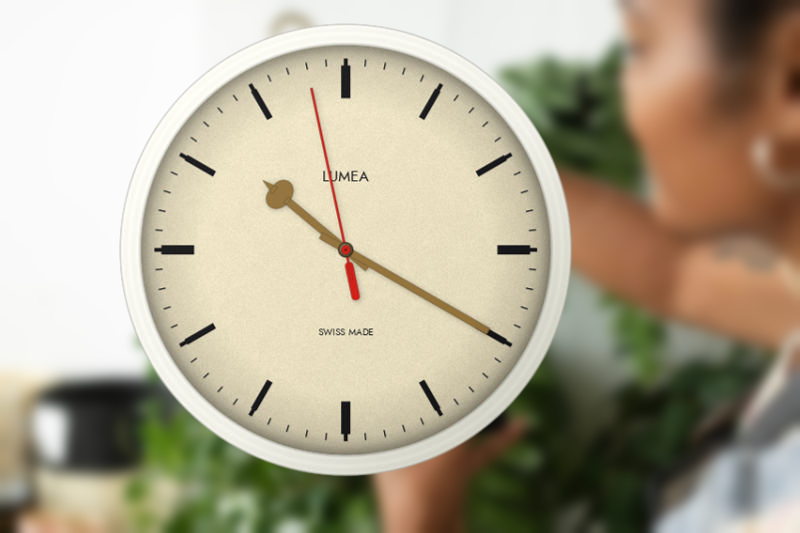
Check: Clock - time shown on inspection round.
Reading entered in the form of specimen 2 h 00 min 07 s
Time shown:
10 h 19 min 58 s
